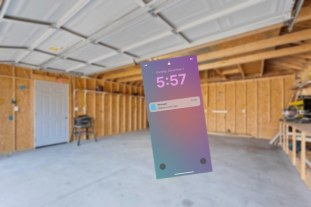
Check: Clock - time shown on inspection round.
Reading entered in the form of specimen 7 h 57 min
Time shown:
5 h 57 min
